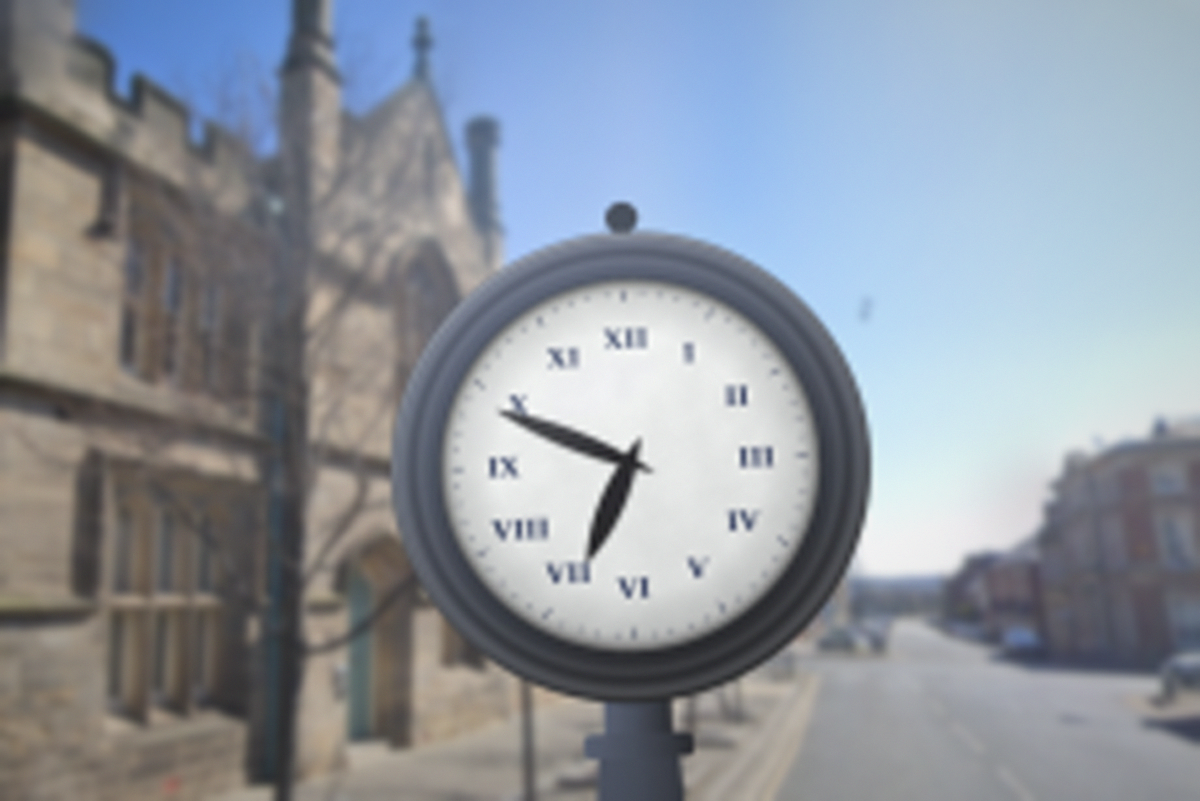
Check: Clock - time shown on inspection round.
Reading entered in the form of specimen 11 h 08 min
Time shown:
6 h 49 min
